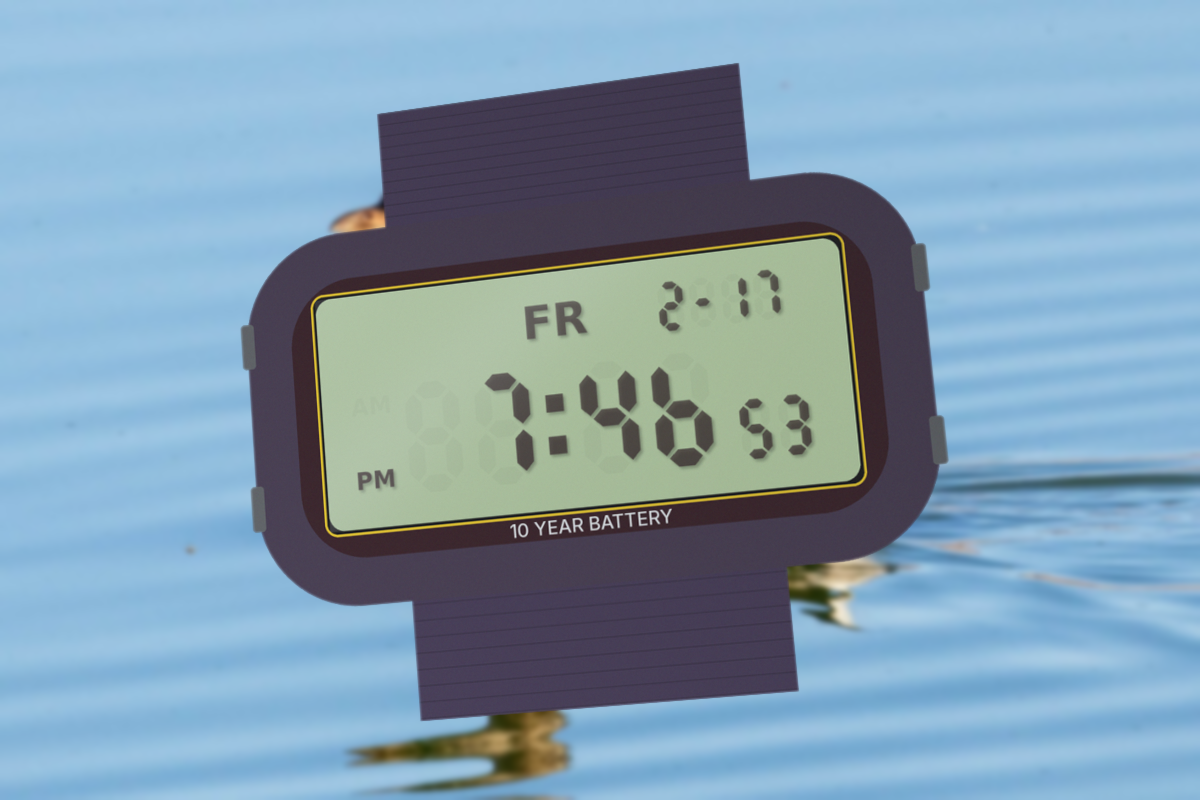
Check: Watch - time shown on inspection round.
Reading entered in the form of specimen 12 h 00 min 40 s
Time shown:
7 h 46 min 53 s
